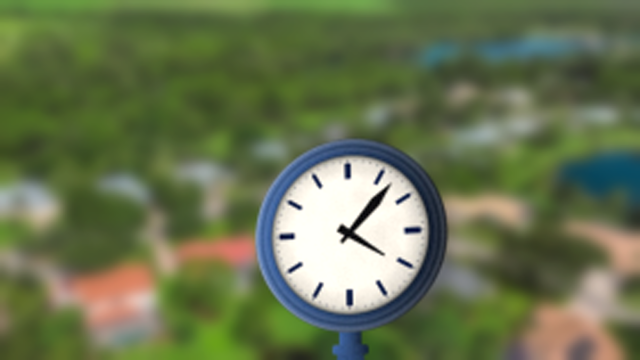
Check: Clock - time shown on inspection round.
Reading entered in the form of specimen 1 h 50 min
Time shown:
4 h 07 min
